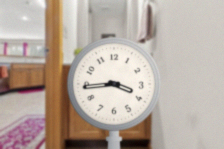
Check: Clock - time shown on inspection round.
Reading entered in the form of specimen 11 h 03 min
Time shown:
3 h 44 min
